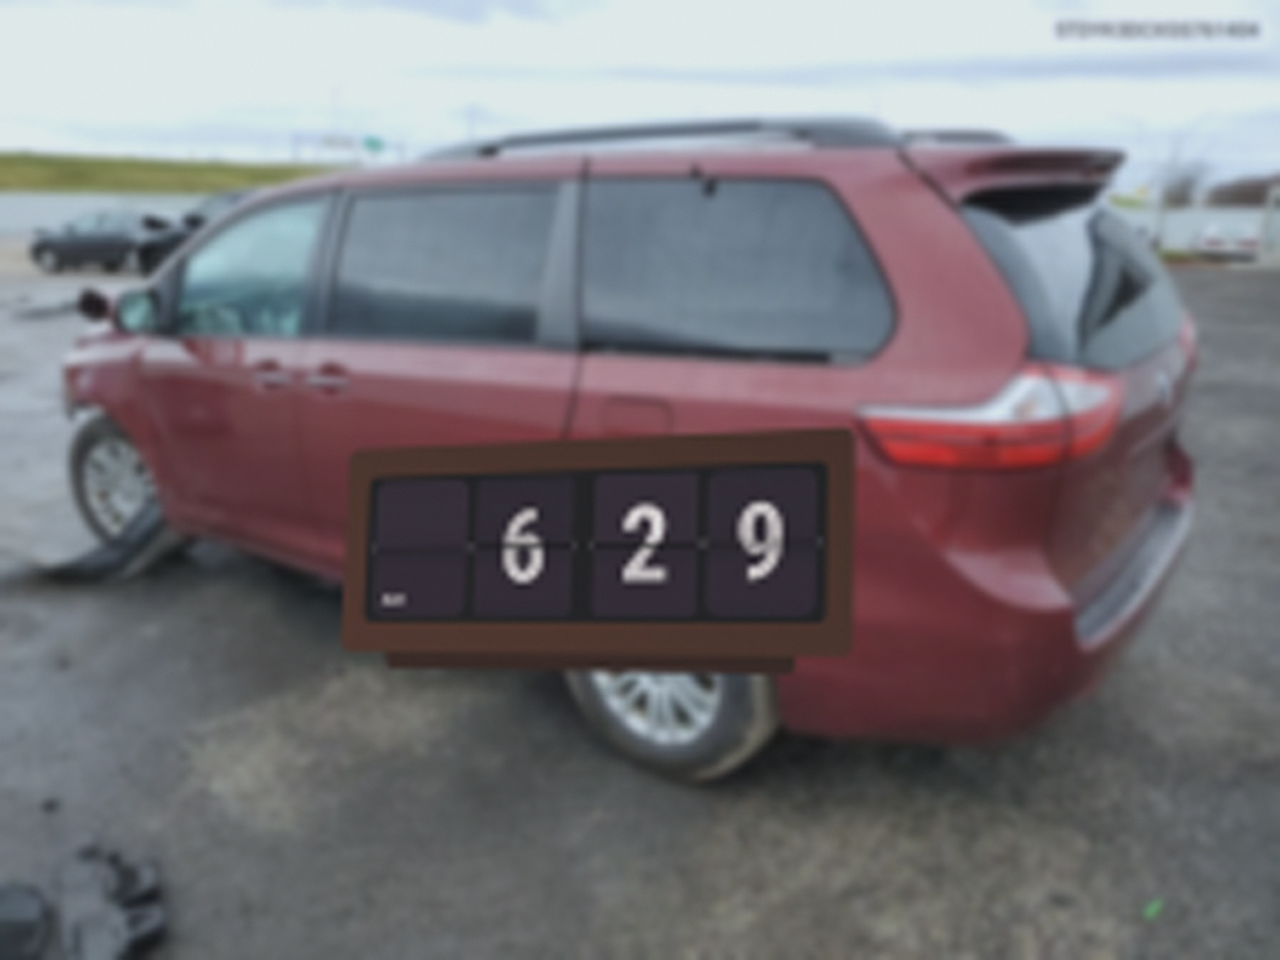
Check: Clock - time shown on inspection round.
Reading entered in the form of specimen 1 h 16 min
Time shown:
6 h 29 min
